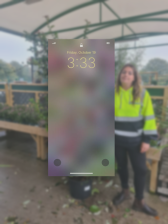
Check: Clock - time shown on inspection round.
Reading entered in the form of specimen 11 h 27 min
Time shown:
3 h 33 min
